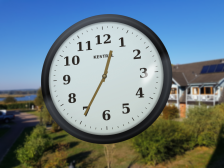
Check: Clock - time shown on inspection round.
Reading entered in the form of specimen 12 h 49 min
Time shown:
12 h 35 min
